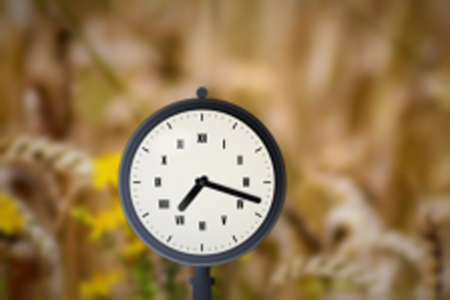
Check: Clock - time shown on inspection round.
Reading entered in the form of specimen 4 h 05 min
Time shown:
7 h 18 min
